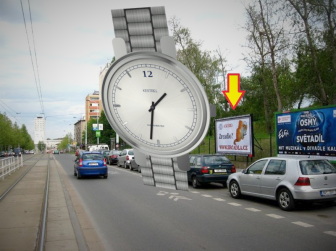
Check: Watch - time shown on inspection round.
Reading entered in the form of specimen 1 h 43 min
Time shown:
1 h 32 min
